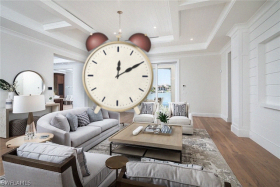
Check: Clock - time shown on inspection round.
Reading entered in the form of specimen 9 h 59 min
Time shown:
12 h 10 min
